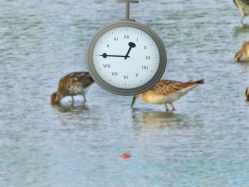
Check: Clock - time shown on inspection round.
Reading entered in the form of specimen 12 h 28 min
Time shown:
12 h 45 min
